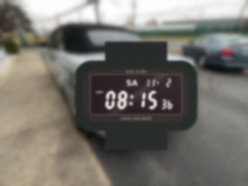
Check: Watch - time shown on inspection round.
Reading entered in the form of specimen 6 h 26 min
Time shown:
8 h 15 min
